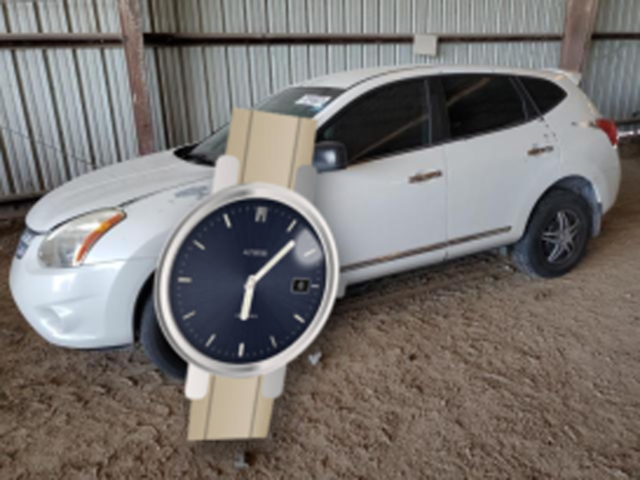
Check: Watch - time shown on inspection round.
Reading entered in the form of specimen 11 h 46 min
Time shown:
6 h 07 min
